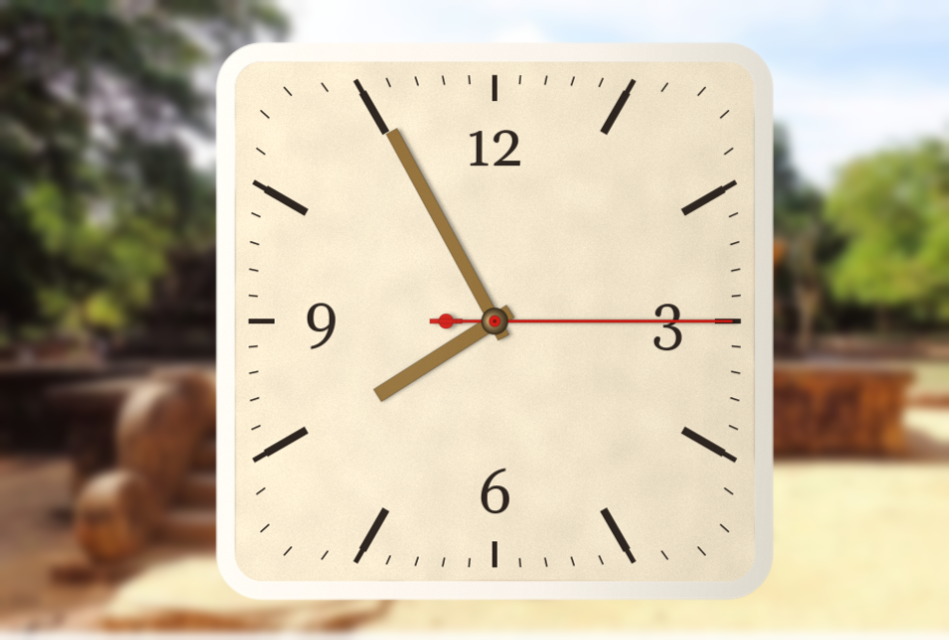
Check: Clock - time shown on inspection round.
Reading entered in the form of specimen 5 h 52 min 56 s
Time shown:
7 h 55 min 15 s
